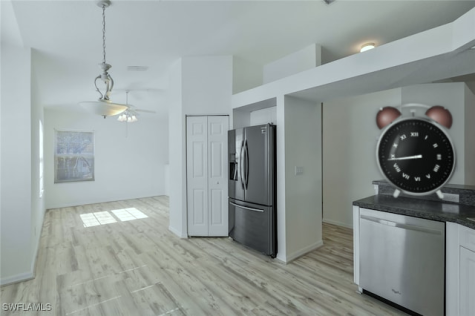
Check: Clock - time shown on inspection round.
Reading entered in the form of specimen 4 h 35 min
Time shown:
8 h 44 min
